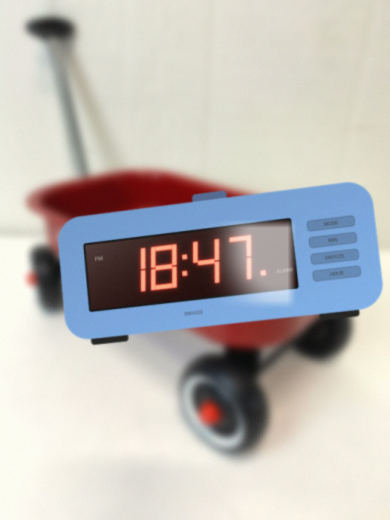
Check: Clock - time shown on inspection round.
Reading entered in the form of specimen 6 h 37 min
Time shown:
18 h 47 min
